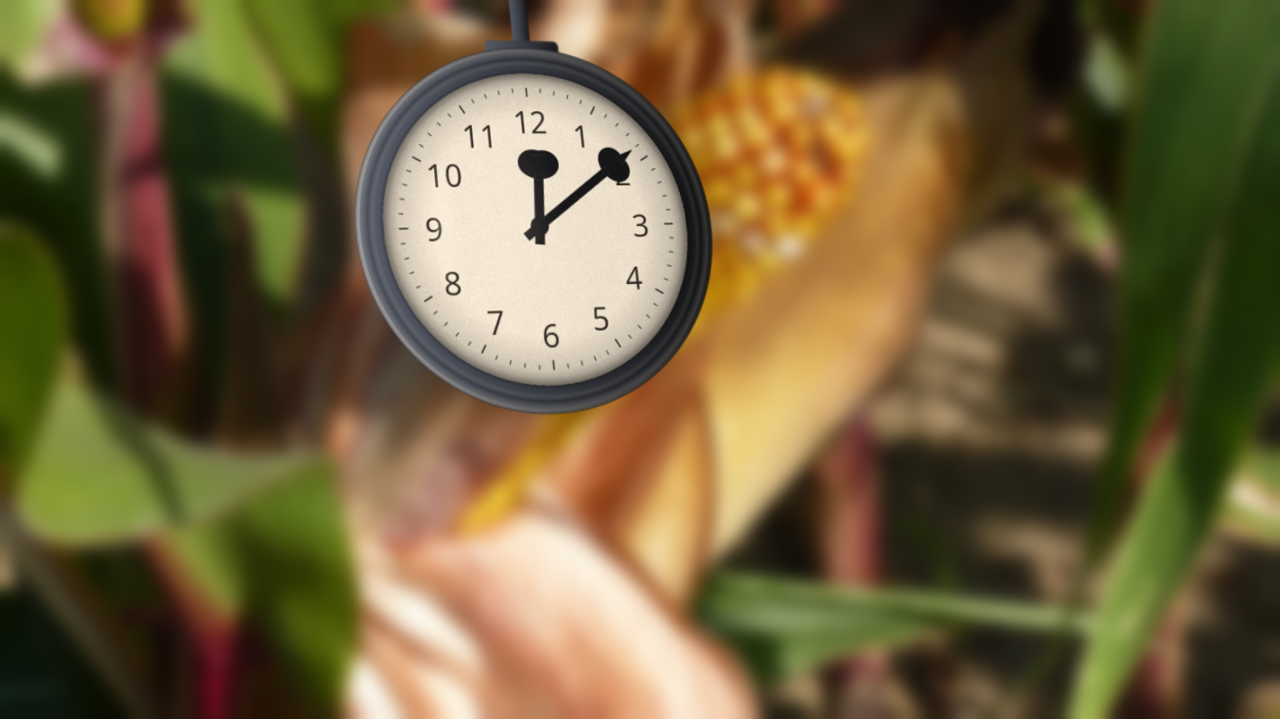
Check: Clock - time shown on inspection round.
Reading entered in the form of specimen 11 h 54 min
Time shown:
12 h 09 min
